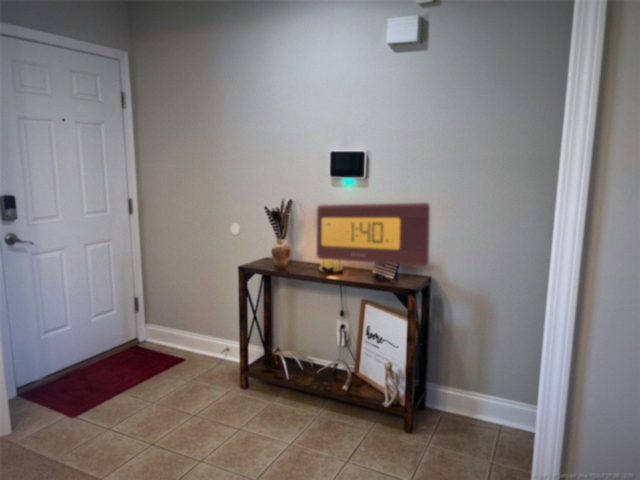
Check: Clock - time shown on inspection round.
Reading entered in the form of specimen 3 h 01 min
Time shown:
1 h 40 min
